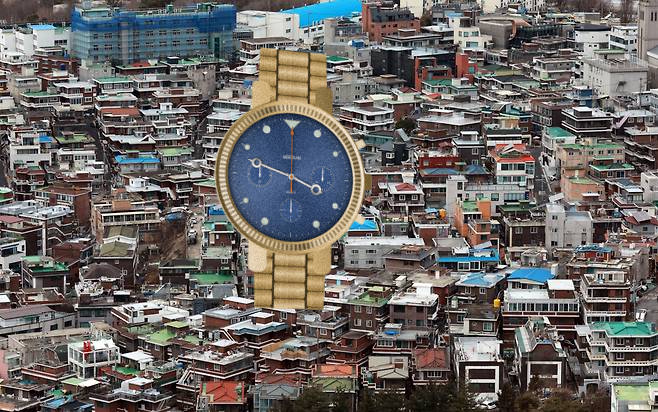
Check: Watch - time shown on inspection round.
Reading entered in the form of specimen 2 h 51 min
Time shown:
3 h 48 min
